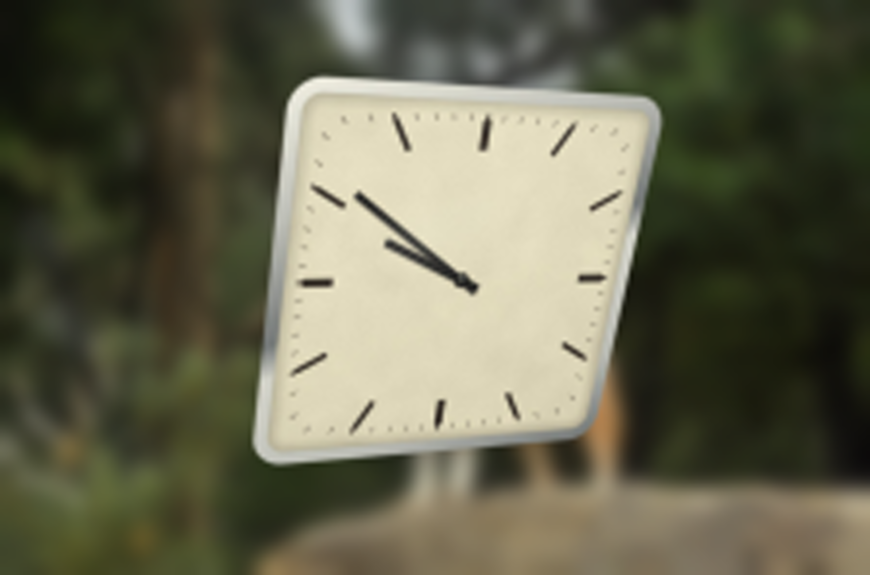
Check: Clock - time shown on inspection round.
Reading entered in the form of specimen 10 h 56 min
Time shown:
9 h 51 min
